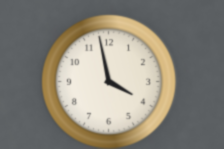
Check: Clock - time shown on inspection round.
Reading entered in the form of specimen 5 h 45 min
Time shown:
3 h 58 min
